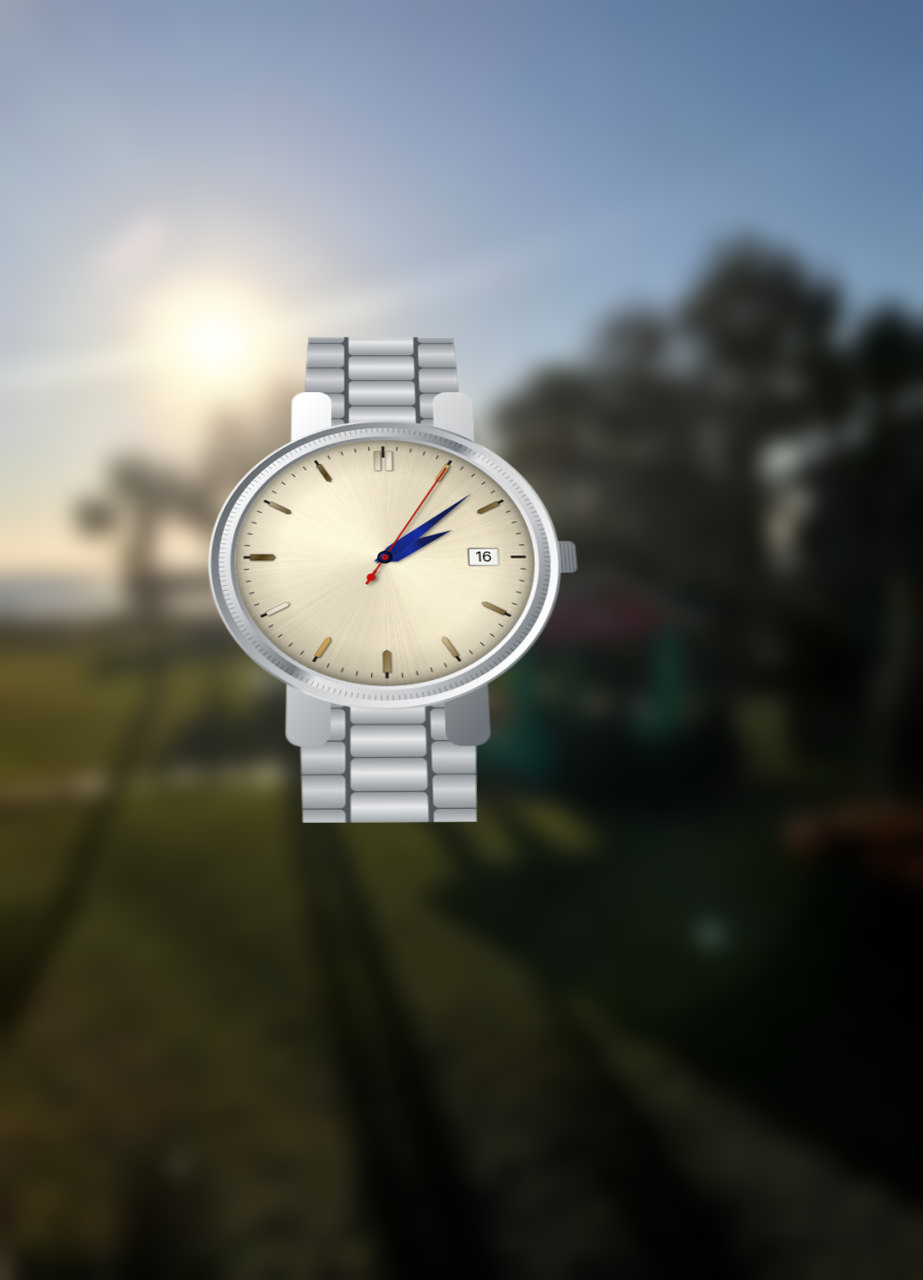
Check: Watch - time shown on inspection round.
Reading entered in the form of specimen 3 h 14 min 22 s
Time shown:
2 h 08 min 05 s
